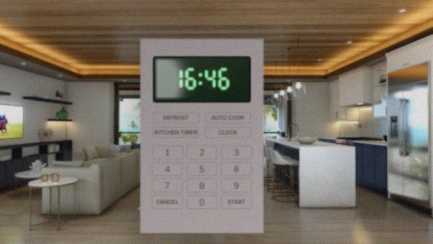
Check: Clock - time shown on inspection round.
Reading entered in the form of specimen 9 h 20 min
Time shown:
16 h 46 min
